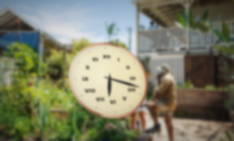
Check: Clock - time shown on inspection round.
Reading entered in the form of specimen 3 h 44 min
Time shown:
6 h 18 min
